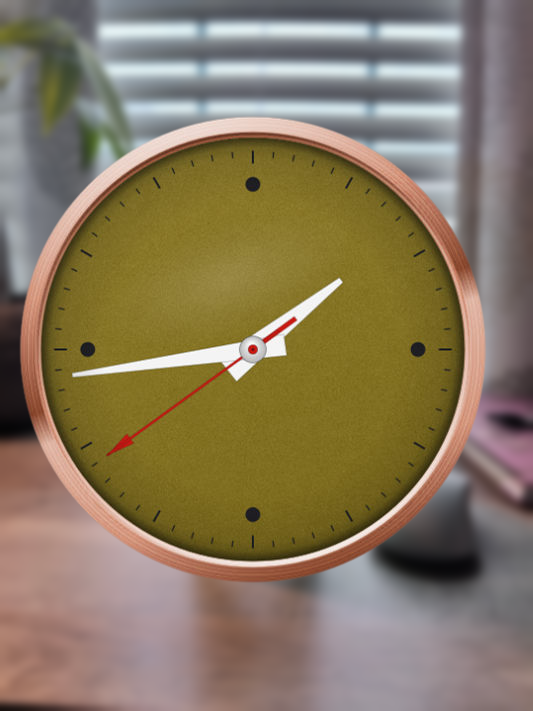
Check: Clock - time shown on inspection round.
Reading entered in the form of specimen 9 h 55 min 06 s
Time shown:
1 h 43 min 39 s
